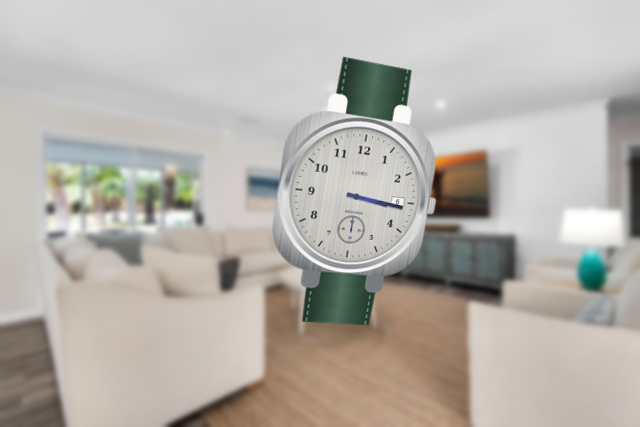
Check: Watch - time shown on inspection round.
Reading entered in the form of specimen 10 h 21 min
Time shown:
3 h 16 min
